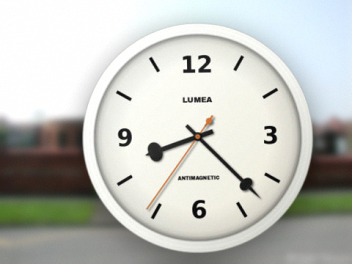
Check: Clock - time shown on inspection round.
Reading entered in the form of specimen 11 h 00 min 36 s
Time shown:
8 h 22 min 36 s
